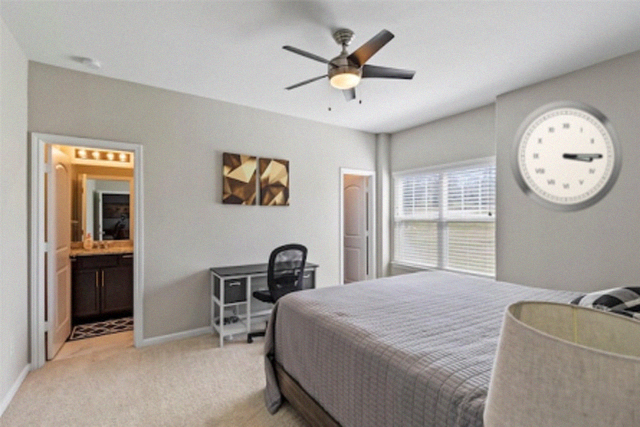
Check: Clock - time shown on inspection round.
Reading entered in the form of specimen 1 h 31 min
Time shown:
3 h 15 min
